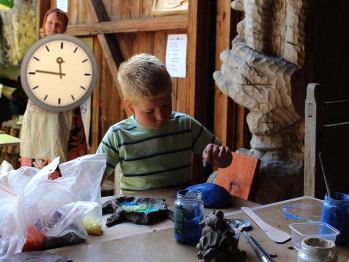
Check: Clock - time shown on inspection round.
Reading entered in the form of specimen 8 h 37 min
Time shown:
11 h 46 min
